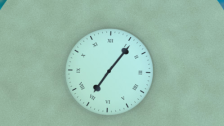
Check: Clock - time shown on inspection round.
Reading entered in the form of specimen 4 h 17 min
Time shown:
7 h 06 min
